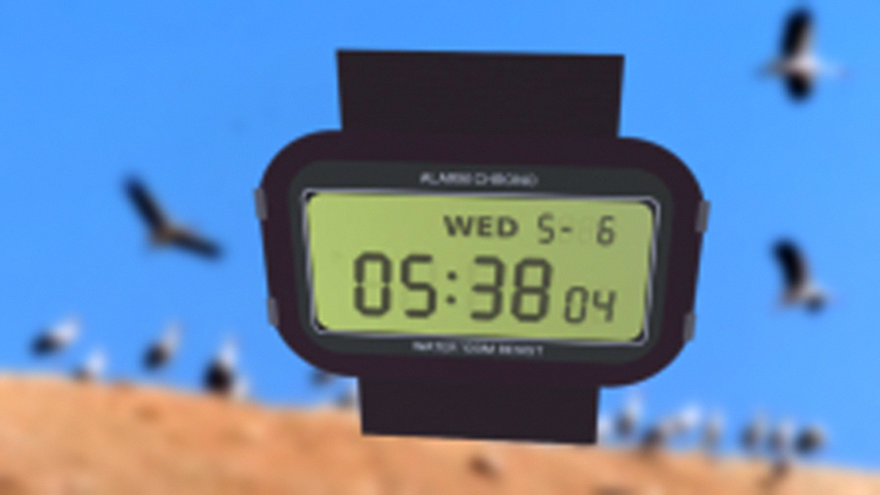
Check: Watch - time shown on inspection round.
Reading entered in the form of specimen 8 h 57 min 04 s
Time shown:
5 h 38 min 04 s
